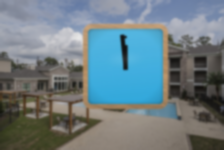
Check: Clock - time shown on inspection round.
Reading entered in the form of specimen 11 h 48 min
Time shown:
11 h 59 min
